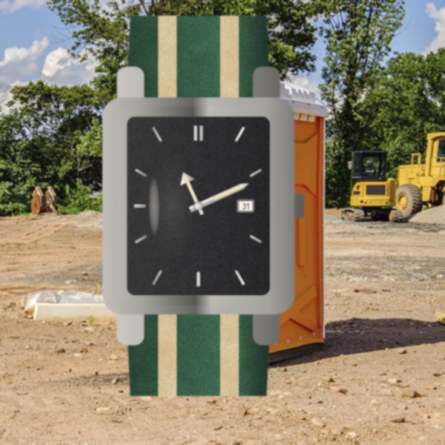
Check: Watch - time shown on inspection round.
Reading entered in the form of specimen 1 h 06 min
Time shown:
11 h 11 min
